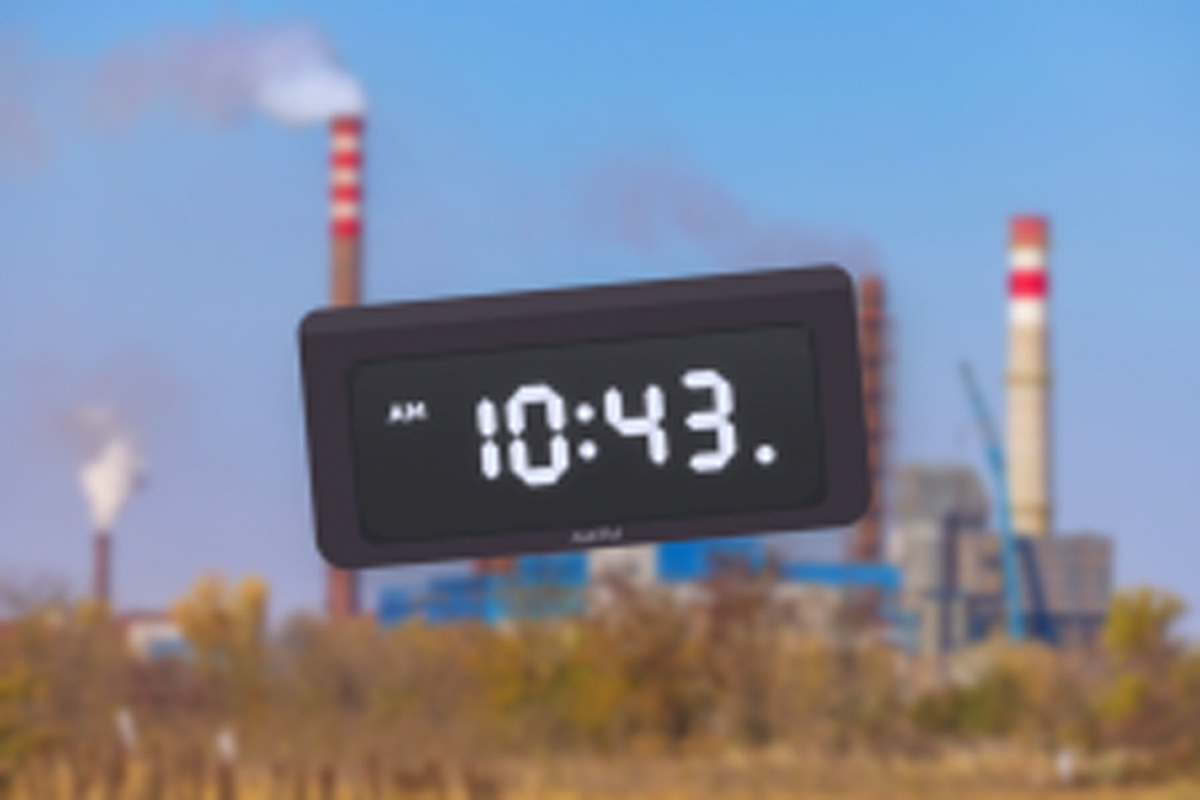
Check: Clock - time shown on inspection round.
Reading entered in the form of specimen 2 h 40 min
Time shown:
10 h 43 min
